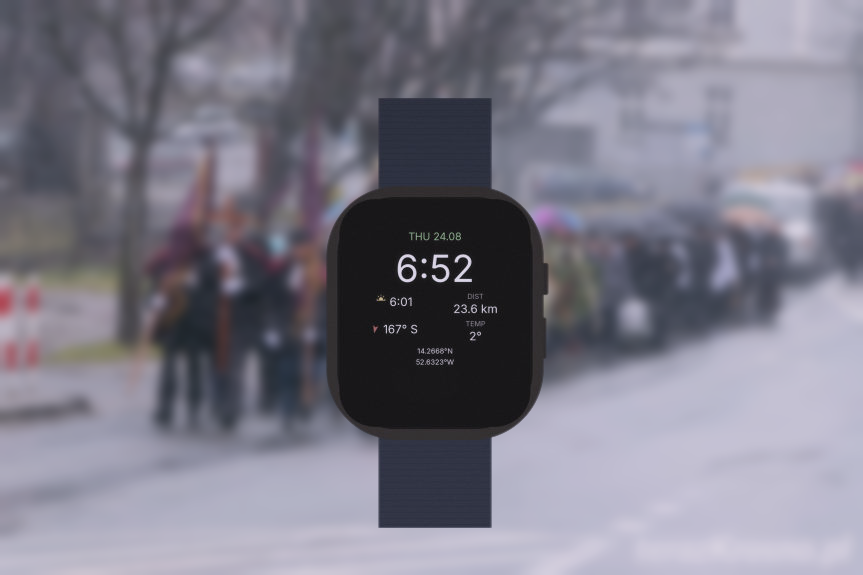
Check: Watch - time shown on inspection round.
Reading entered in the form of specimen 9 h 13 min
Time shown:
6 h 52 min
